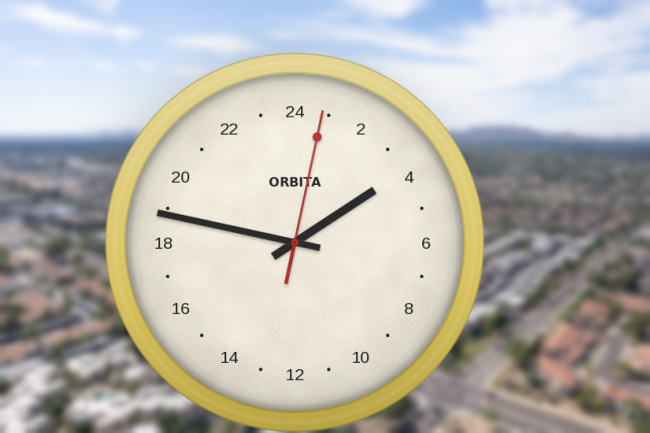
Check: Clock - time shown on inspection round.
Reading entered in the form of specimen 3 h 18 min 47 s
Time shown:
3 h 47 min 02 s
